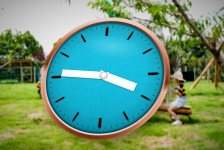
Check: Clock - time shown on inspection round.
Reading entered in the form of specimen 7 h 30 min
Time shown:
3 h 46 min
